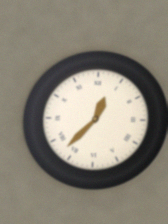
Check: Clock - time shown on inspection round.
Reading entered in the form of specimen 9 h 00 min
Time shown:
12 h 37 min
